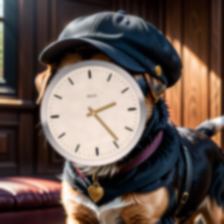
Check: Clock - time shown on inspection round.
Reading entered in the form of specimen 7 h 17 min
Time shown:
2 h 24 min
